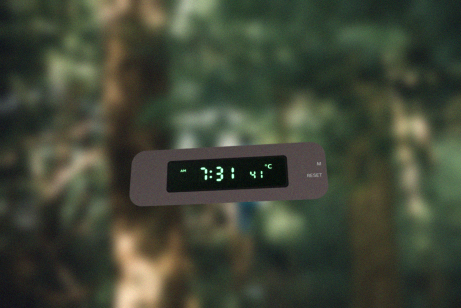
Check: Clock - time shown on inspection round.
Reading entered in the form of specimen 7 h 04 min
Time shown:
7 h 31 min
